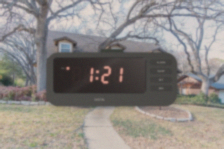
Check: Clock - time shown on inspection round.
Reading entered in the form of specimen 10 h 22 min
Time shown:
1 h 21 min
